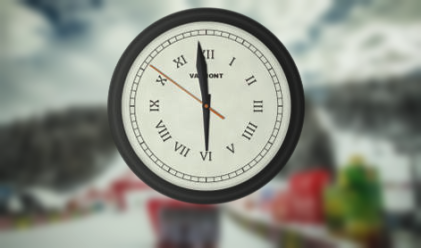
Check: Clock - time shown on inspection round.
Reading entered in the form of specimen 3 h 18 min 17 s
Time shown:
5 h 58 min 51 s
